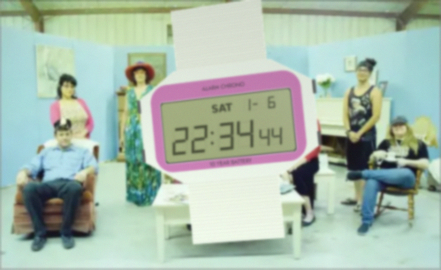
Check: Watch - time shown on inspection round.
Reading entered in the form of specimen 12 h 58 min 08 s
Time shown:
22 h 34 min 44 s
